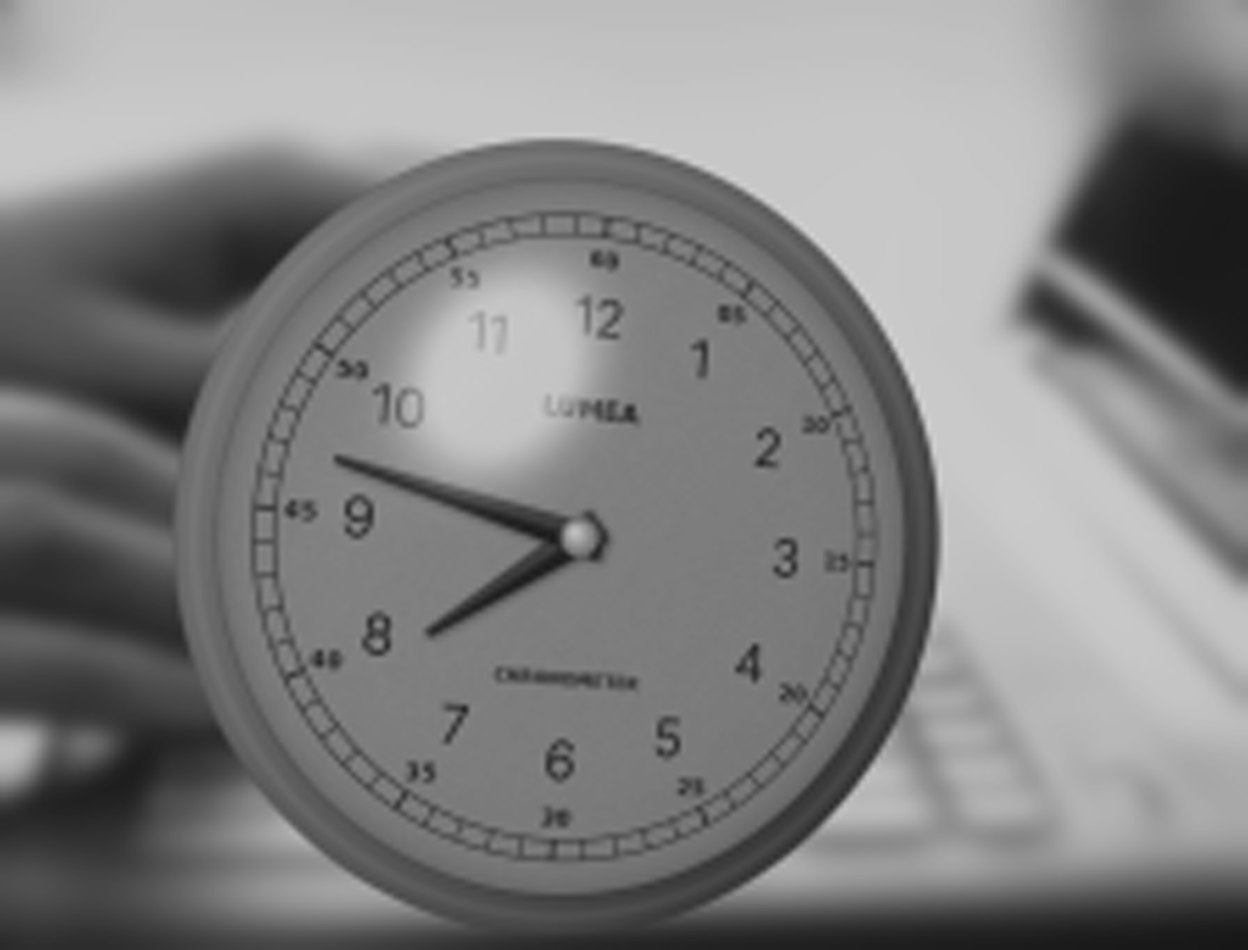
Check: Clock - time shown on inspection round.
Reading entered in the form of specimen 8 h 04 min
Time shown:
7 h 47 min
